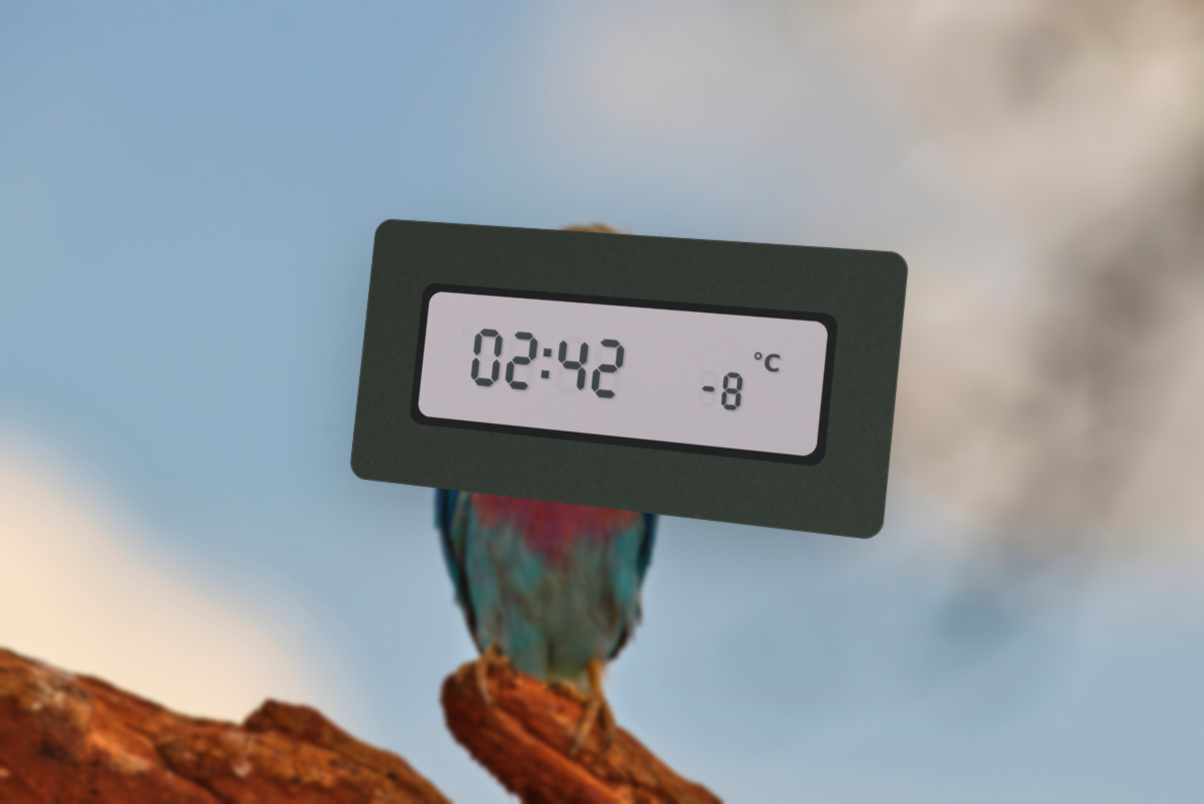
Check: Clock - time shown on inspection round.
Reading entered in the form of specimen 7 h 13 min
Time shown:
2 h 42 min
